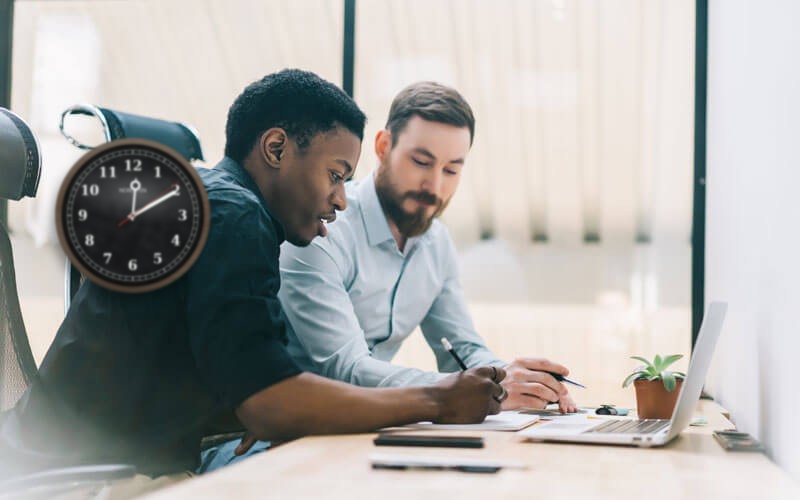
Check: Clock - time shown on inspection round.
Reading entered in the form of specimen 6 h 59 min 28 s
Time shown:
12 h 10 min 09 s
